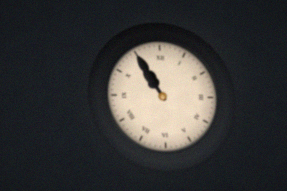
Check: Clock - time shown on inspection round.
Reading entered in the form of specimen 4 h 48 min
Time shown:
10 h 55 min
